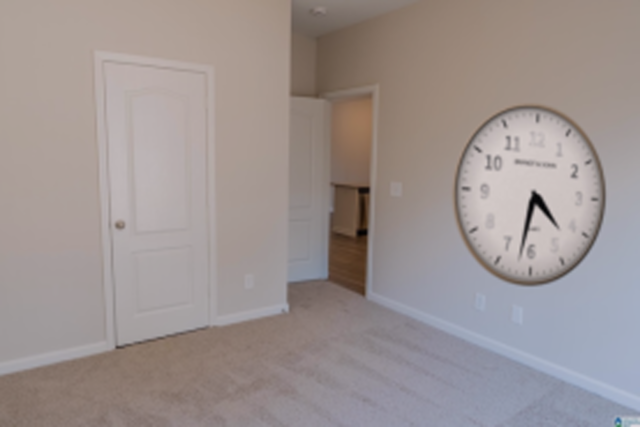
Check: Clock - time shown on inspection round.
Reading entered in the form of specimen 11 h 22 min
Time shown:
4 h 32 min
